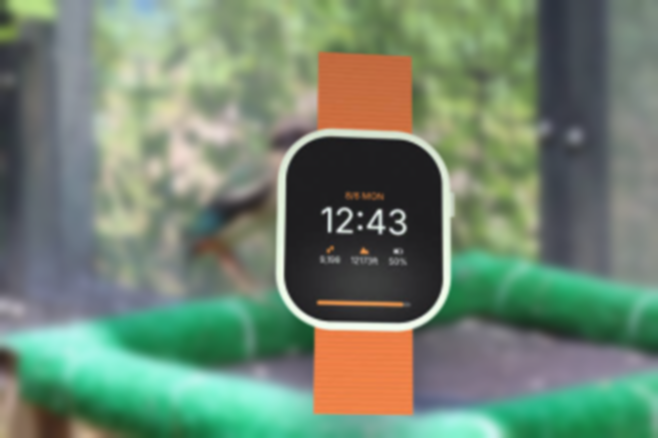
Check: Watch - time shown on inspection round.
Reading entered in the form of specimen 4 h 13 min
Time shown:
12 h 43 min
